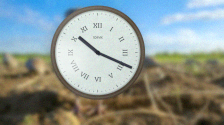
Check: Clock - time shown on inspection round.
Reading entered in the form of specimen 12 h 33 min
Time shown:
10 h 19 min
